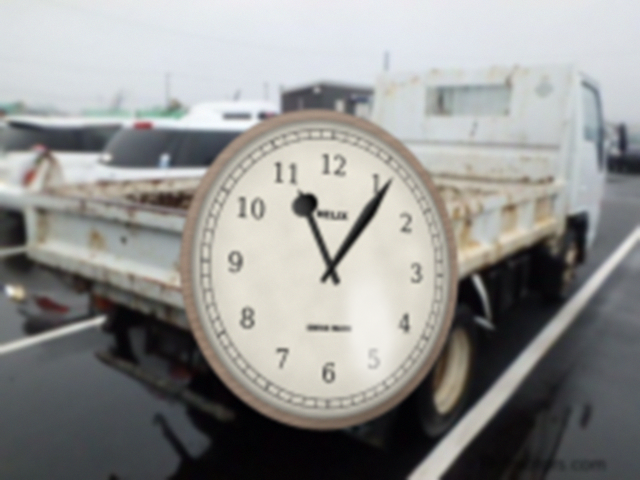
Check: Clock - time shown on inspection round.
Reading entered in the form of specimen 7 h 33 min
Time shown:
11 h 06 min
